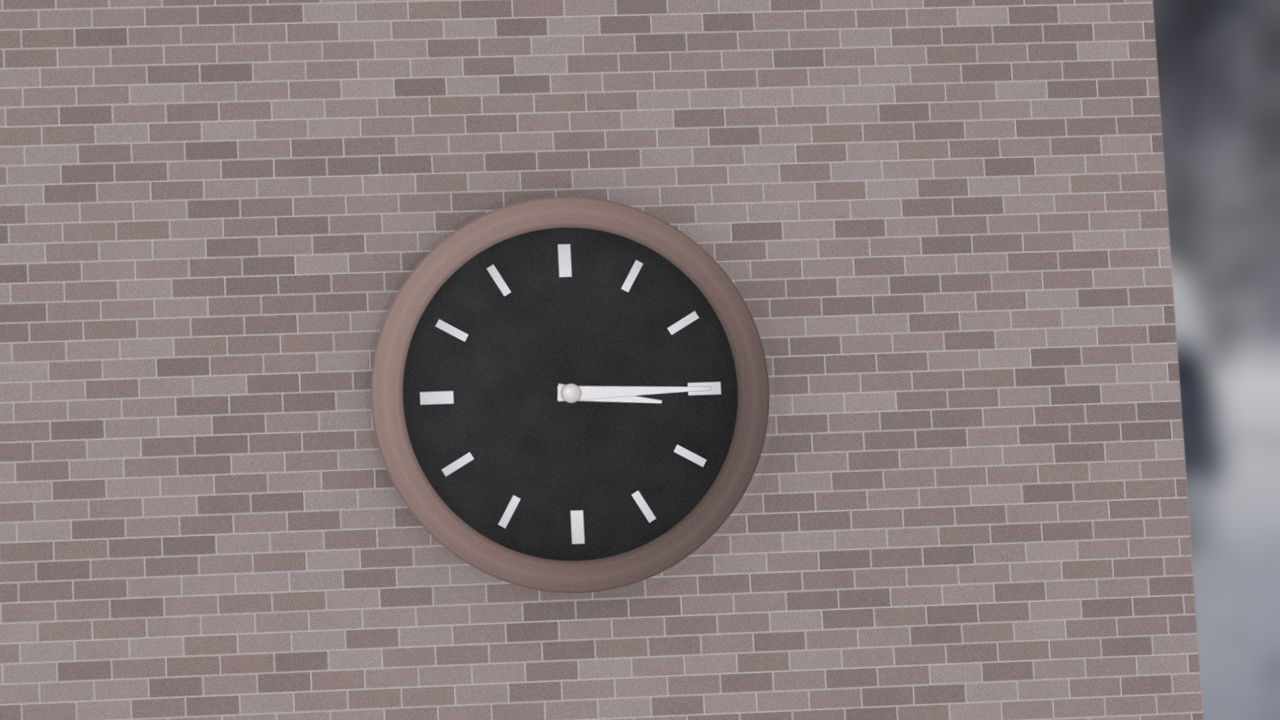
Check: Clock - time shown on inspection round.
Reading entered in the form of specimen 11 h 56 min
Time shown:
3 h 15 min
